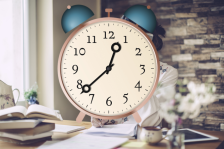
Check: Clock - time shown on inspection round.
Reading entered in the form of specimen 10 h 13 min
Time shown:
12 h 38 min
